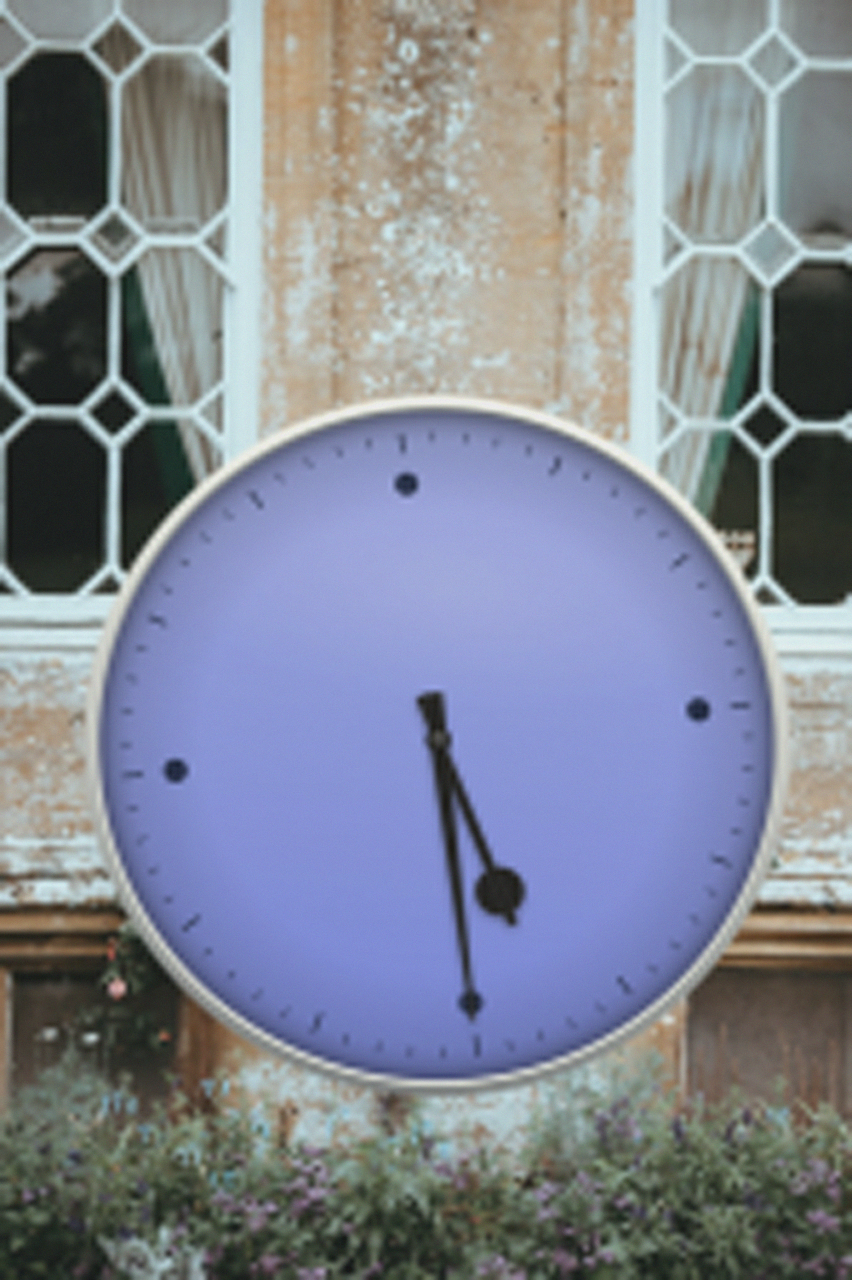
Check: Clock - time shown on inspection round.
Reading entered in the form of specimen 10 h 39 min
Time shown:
5 h 30 min
